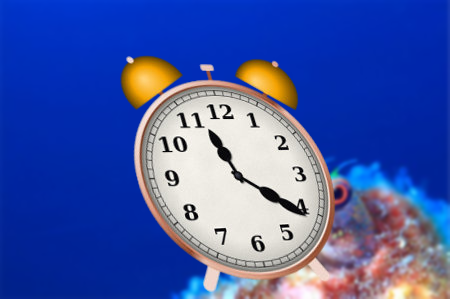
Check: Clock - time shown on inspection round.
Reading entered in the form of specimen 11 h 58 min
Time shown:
11 h 21 min
